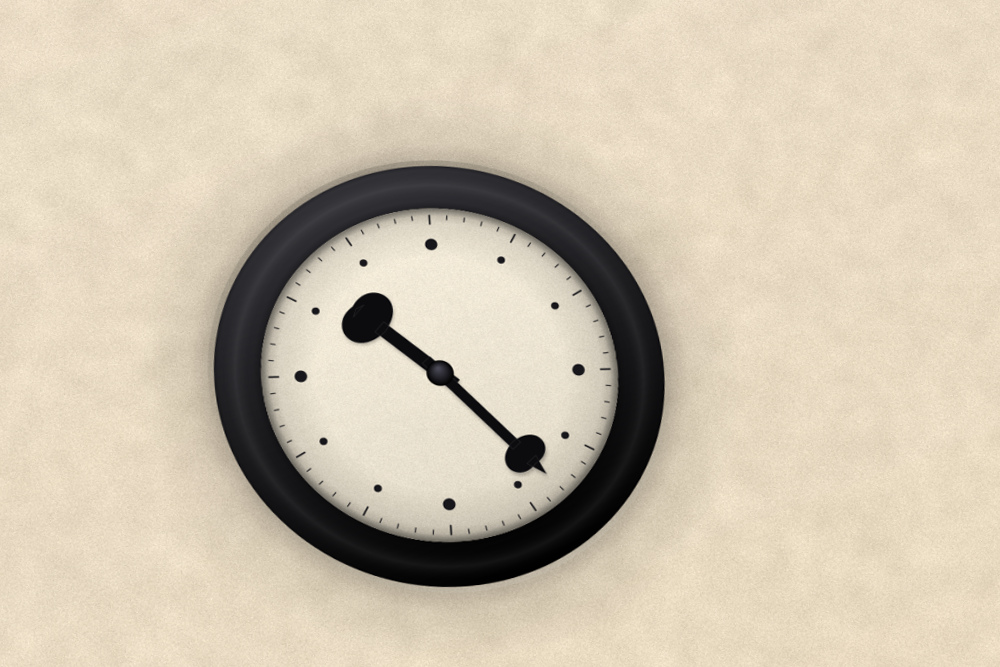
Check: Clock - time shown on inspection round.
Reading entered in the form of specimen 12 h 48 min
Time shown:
10 h 23 min
